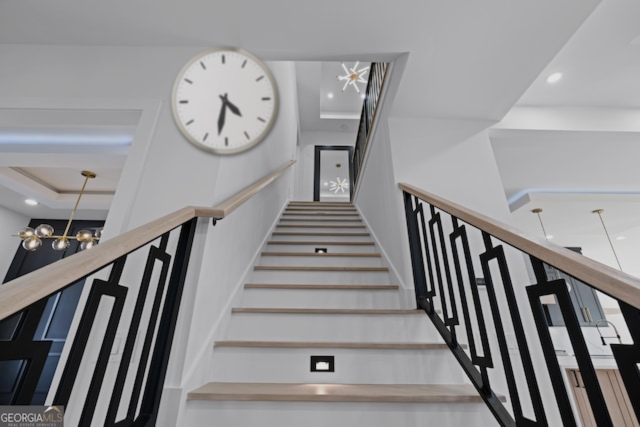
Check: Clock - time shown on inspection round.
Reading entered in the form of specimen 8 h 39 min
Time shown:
4 h 32 min
